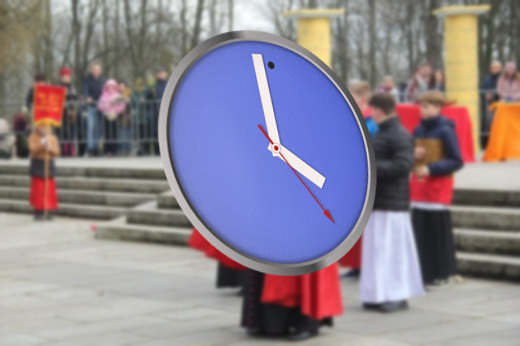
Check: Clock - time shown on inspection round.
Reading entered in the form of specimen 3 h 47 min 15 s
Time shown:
3 h 58 min 23 s
